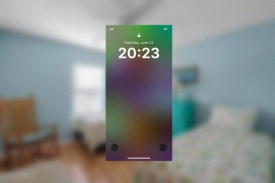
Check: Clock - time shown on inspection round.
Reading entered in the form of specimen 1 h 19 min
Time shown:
20 h 23 min
